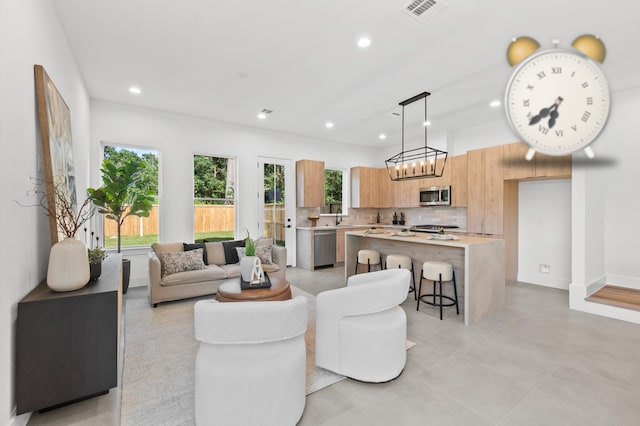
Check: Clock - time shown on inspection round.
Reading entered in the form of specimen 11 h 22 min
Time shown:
6 h 39 min
